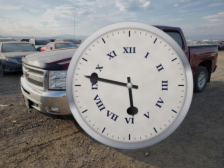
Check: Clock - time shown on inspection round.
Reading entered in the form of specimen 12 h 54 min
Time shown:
5 h 47 min
